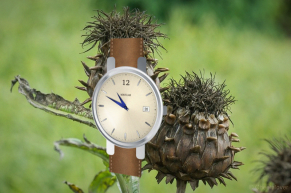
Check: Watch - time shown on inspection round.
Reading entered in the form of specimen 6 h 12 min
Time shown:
10 h 49 min
